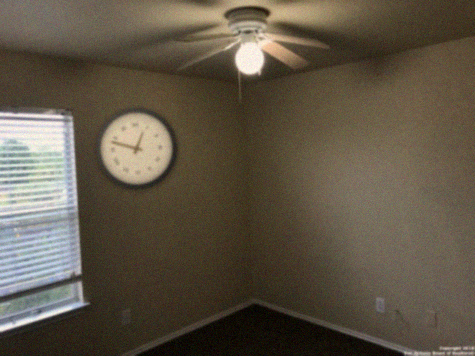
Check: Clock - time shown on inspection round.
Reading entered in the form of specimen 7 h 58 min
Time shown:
12 h 48 min
